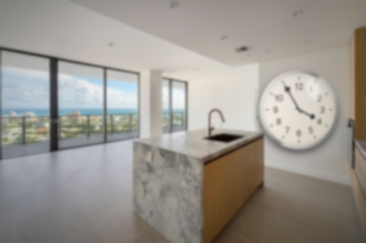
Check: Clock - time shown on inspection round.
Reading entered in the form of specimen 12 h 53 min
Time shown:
3 h 55 min
